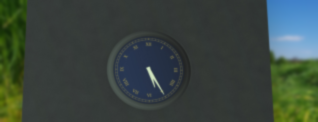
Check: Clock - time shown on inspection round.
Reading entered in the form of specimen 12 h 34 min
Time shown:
5 h 25 min
